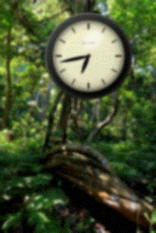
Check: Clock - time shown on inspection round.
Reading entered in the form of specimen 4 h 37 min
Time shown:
6 h 43 min
